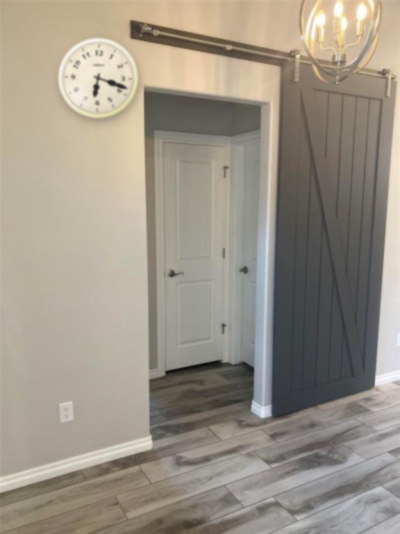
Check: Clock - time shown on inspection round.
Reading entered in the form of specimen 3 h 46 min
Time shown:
6 h 18 min
